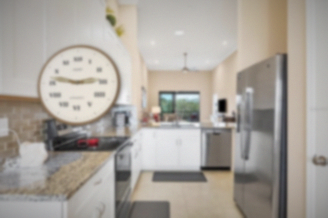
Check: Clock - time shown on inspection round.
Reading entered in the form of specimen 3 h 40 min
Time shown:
2 h 47 min
